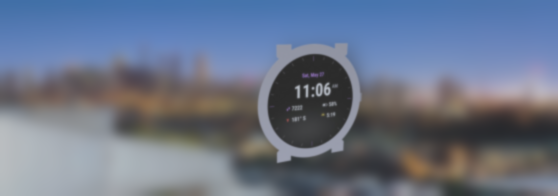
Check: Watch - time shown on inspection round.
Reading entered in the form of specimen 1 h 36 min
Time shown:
11 h 06 min
